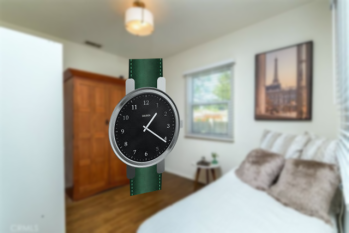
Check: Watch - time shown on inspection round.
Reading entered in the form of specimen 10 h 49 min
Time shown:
1 h 21 min
